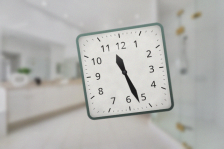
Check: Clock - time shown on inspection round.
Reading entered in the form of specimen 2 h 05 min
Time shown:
11 h 27 min
